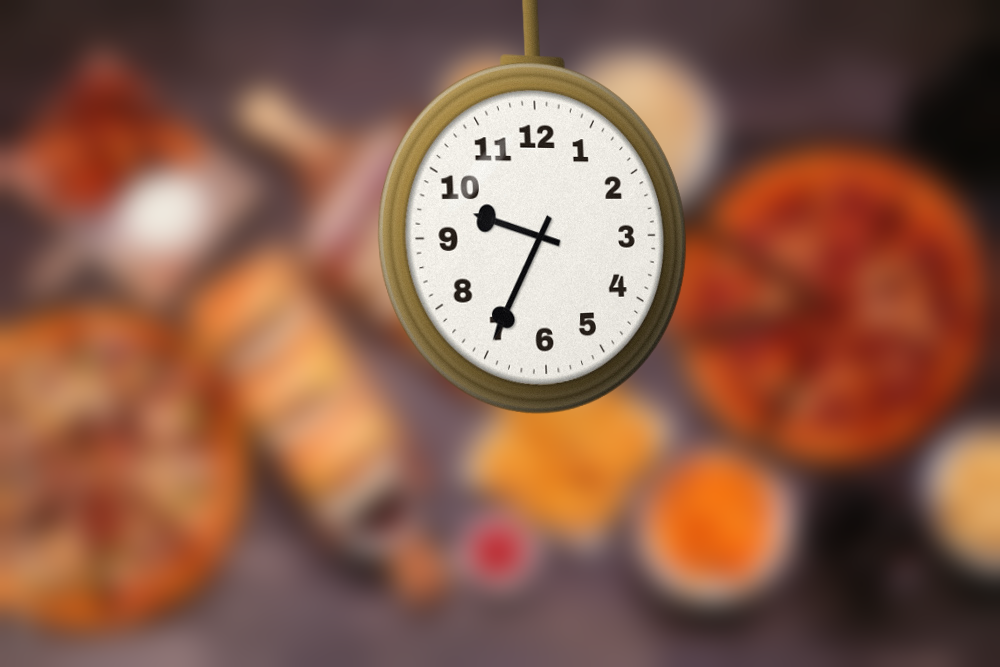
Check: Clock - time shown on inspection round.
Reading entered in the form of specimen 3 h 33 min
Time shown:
9 h 35 min
